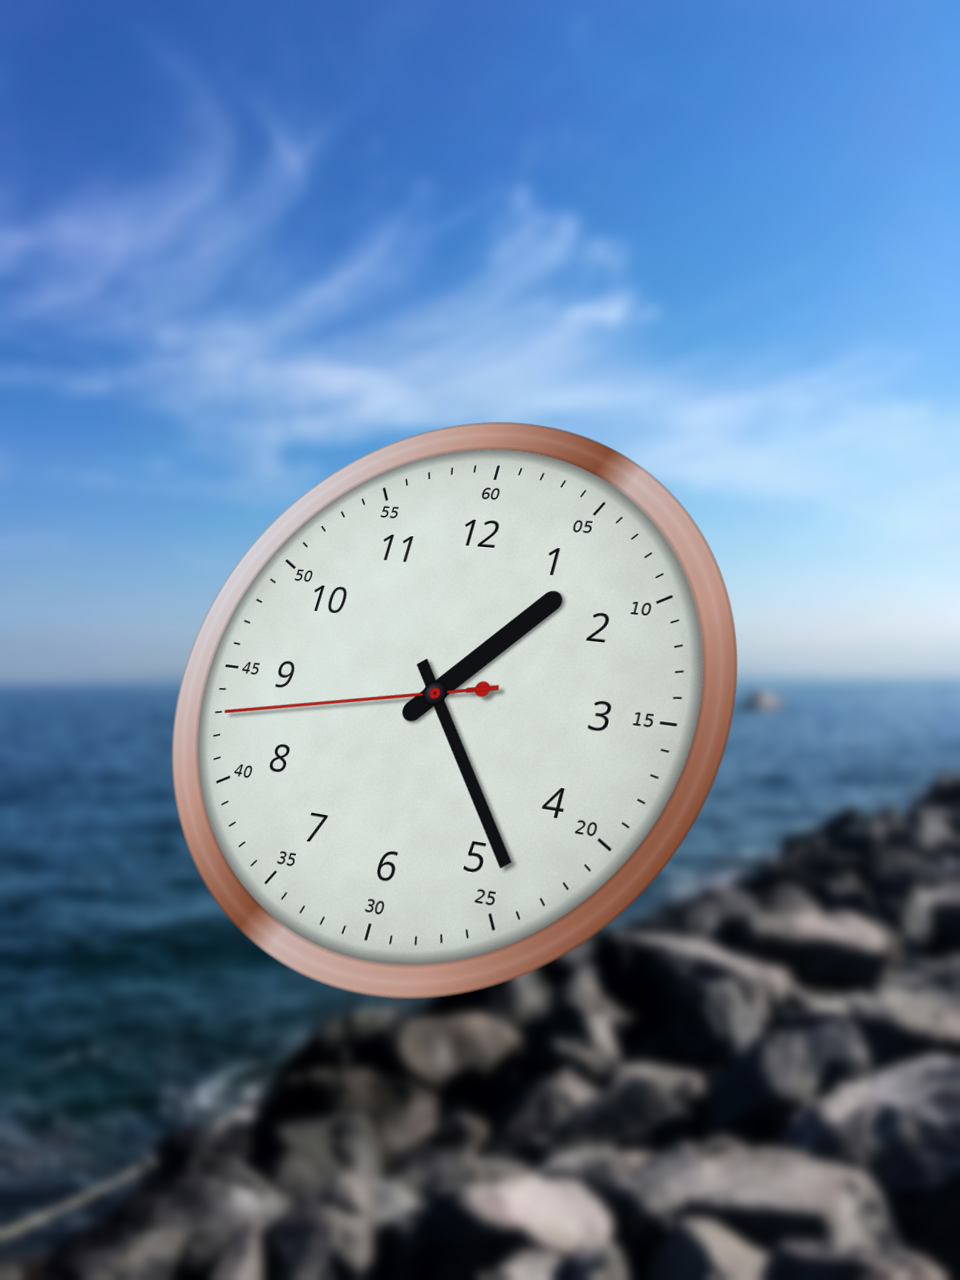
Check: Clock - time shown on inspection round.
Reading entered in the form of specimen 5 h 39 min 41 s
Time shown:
1 h 23 min 43 s
